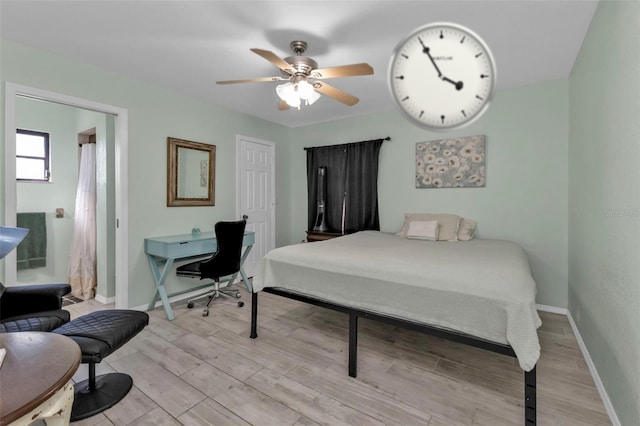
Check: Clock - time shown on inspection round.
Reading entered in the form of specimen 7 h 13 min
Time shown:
3 h 55 min
